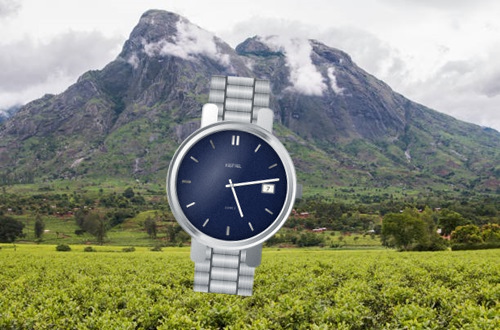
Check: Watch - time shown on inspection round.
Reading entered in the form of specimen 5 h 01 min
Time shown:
5 h 13 min
